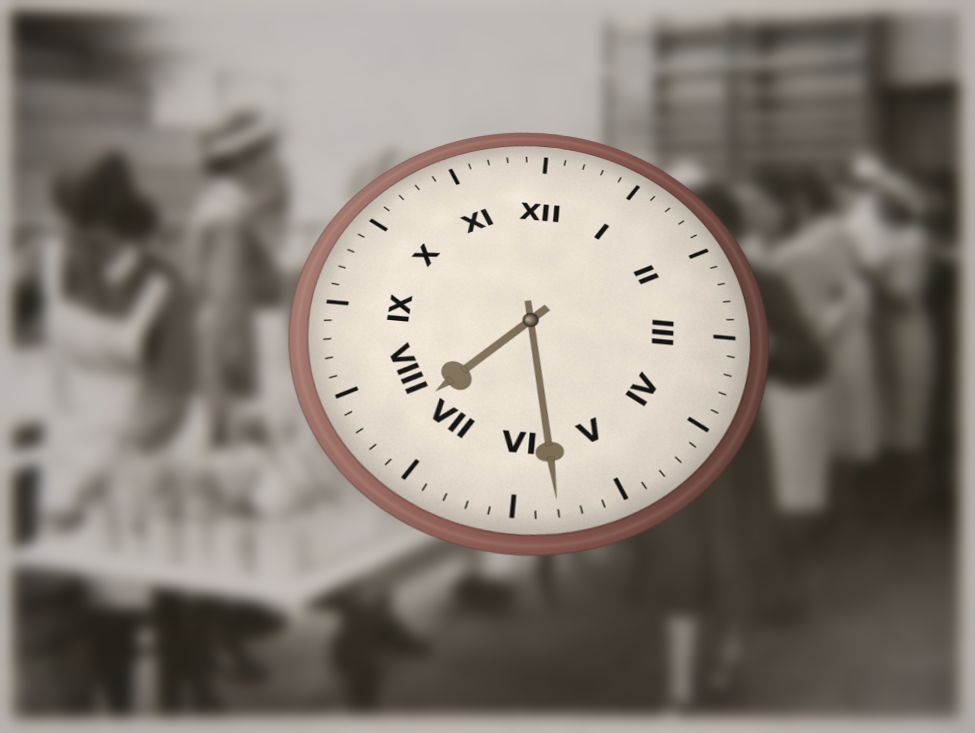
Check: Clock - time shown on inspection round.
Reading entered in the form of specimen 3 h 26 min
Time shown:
7 h 28 min
